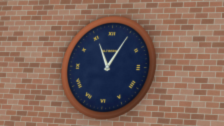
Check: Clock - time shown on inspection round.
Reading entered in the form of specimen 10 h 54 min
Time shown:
11 h 05 min
